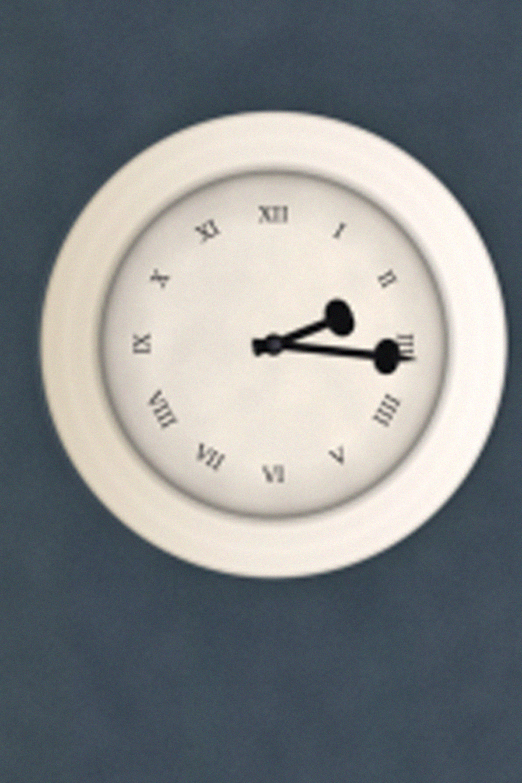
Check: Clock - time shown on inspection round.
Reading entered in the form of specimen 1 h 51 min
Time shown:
2 h 16 min
